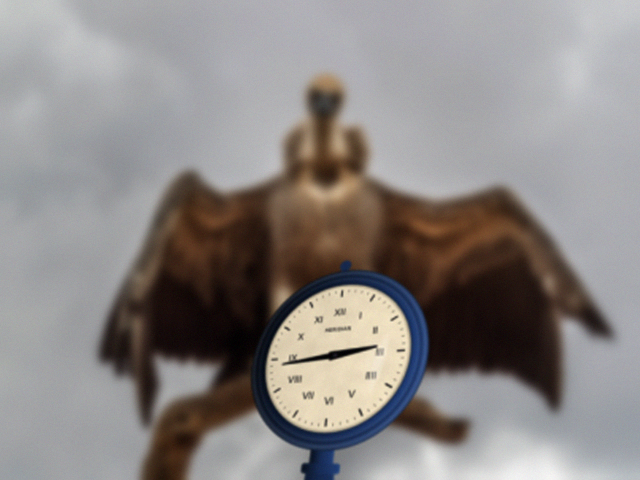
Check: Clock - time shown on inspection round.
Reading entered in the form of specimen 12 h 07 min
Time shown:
2 h 44 min
